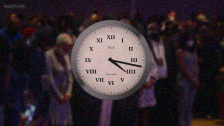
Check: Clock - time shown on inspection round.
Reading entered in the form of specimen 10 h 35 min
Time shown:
4 h 17 min
